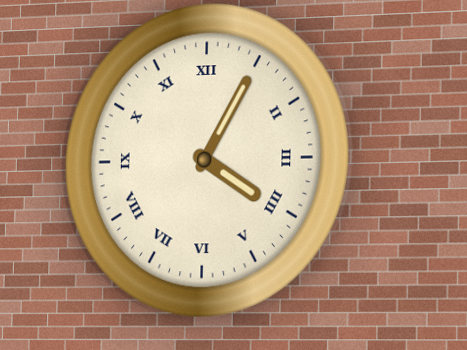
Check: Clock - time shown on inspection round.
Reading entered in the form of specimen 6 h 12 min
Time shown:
4 h 05 min
